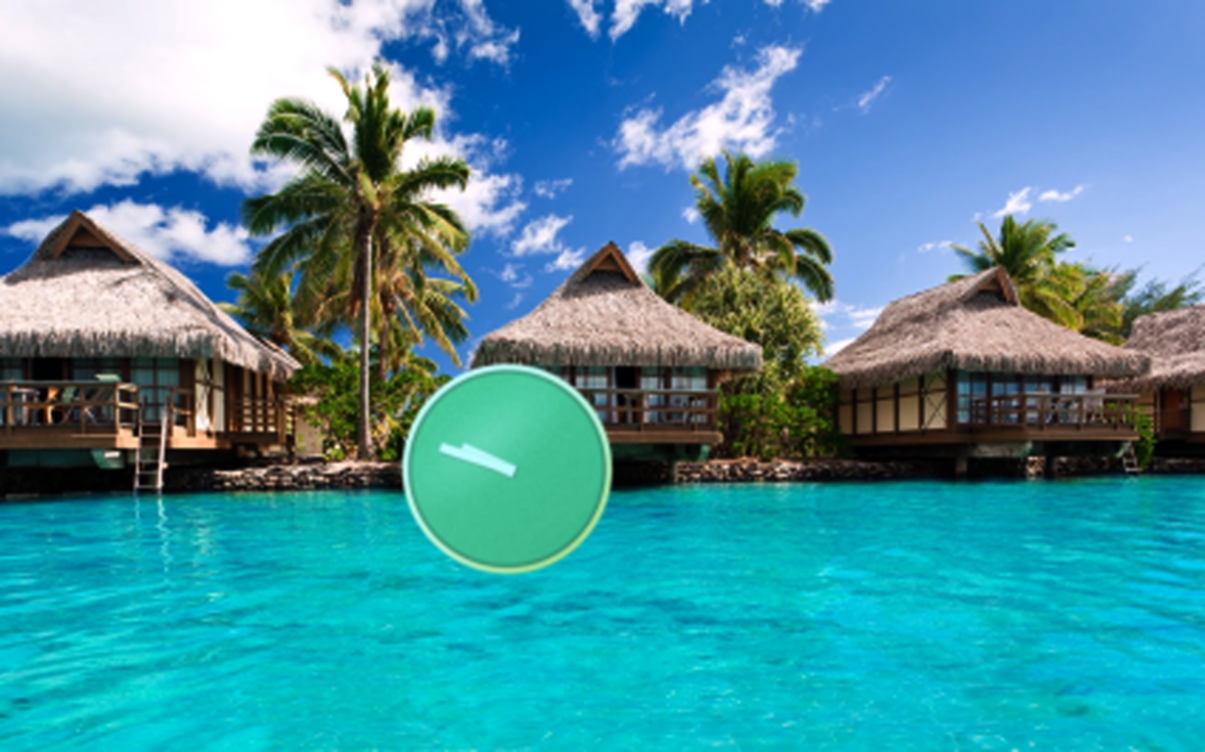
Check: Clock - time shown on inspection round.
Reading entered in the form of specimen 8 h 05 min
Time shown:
9 h 48 min
